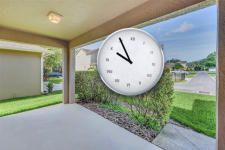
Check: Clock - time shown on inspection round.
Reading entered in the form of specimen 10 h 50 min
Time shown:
9 h 55 min
